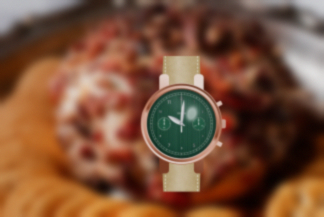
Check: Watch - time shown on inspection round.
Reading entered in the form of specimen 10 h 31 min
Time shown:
10 h 01 min
